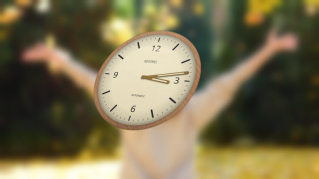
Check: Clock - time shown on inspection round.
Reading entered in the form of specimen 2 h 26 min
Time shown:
3 h 13 min
